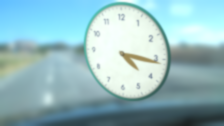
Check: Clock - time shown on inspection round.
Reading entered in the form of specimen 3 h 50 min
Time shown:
4 h 16 min
